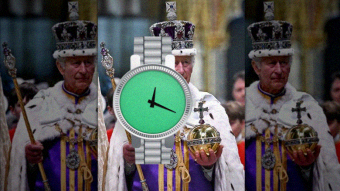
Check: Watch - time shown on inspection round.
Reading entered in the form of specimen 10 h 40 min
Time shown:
12 h 19 min
